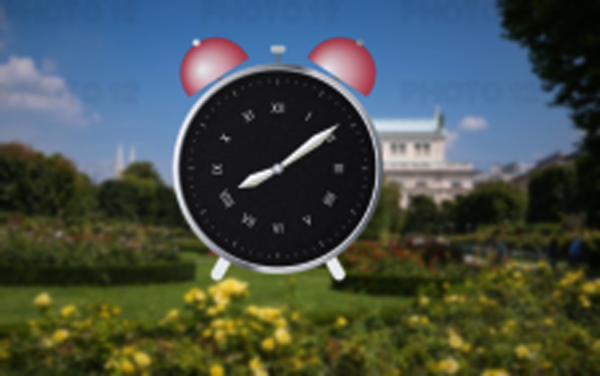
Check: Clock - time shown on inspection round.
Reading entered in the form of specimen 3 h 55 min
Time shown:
8 h 09 min
